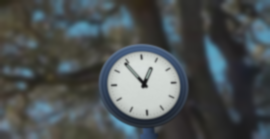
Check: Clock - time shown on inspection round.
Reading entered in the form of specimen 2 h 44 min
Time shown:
12 h 54 min
